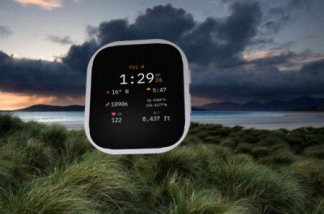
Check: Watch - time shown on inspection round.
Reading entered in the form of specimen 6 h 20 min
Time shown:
1 h 29 min
